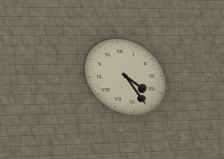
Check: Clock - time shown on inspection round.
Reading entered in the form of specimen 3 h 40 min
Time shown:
4 h 26 min
